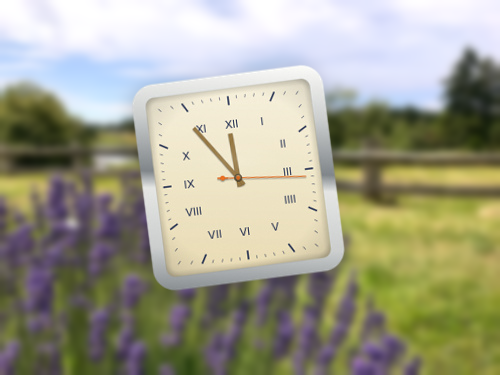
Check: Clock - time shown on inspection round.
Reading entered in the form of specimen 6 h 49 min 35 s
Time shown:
11 h 54 min 16 s
